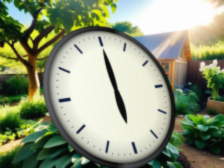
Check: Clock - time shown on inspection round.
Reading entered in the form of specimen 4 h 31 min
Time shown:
6 h 00 min
